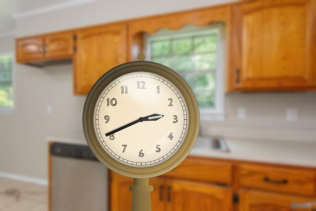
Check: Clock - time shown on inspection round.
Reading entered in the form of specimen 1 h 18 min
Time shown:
2 h 41 min
